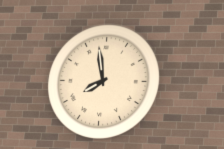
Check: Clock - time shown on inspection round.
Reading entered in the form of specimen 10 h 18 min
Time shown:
7 h 58 min
